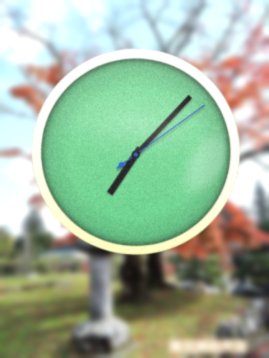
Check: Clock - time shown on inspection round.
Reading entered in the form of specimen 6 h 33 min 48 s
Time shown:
7 h 07 min 09 s
